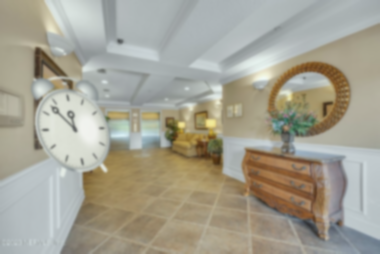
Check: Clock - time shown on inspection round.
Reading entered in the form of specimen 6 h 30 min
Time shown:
11 h 53 min
